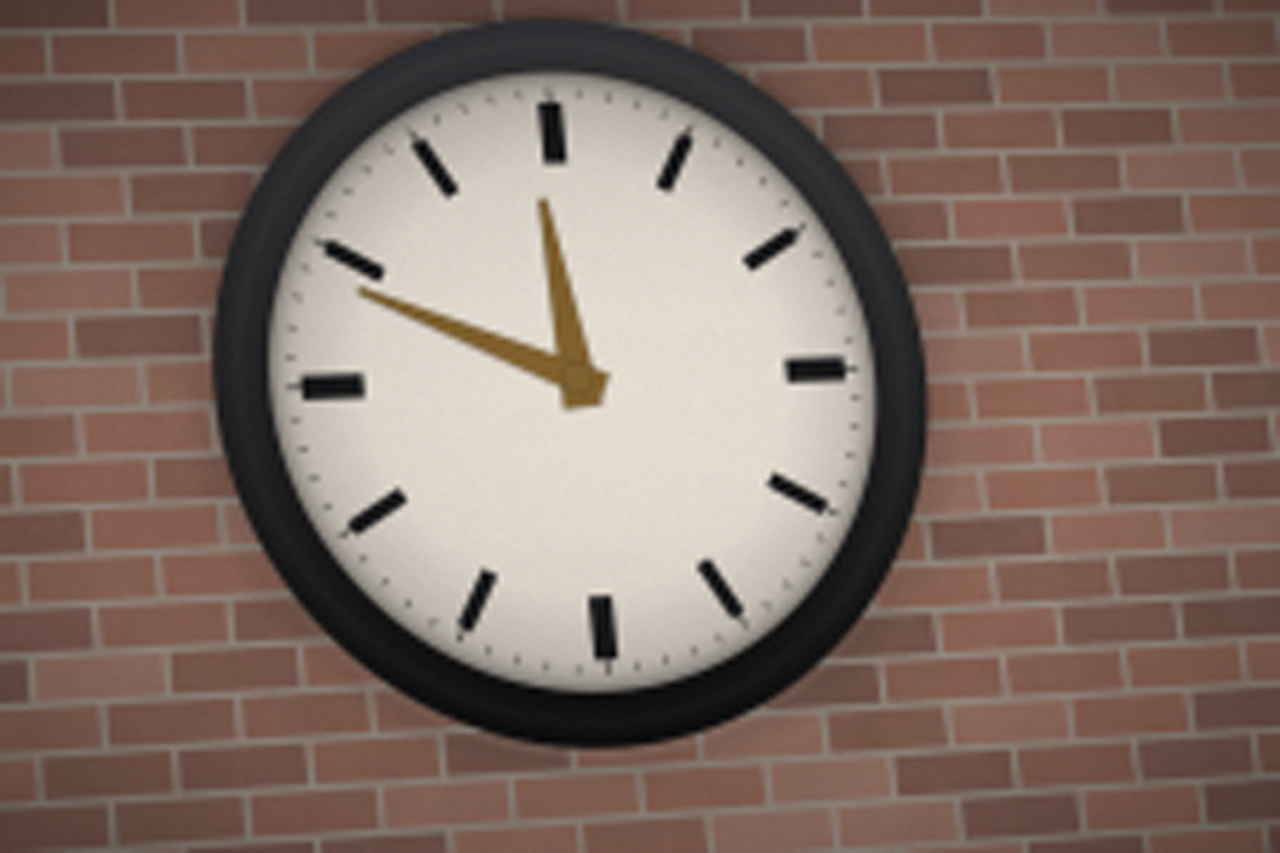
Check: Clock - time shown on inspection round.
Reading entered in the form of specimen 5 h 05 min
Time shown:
11 h 49 min
